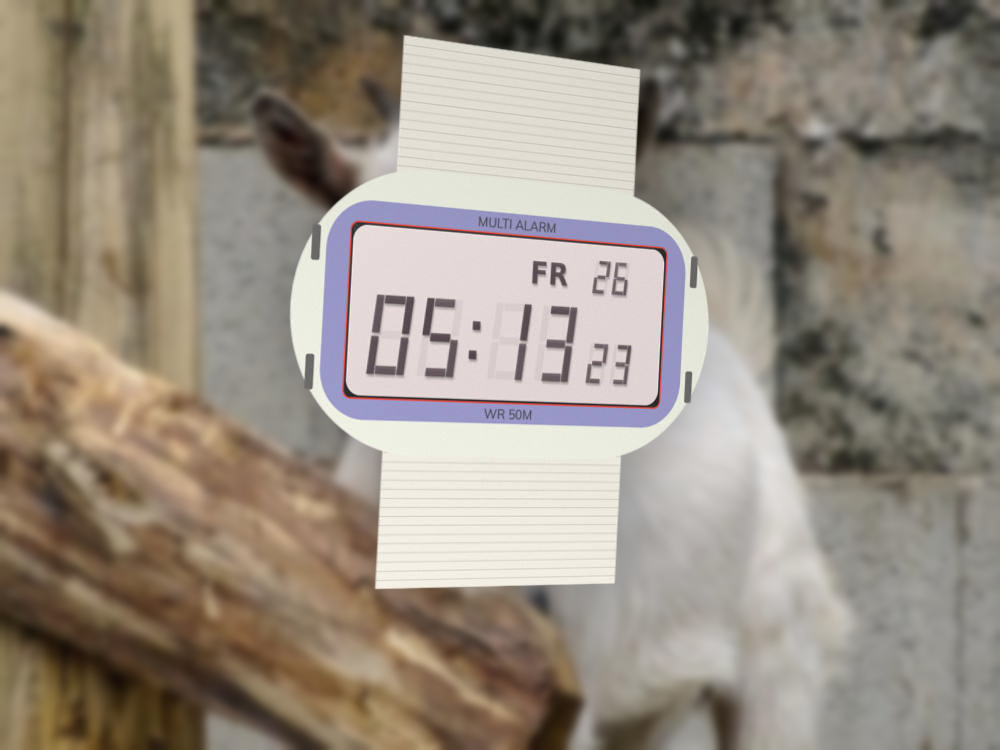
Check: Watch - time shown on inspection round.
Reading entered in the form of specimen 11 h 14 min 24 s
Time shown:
5 h 13 min 23 s
